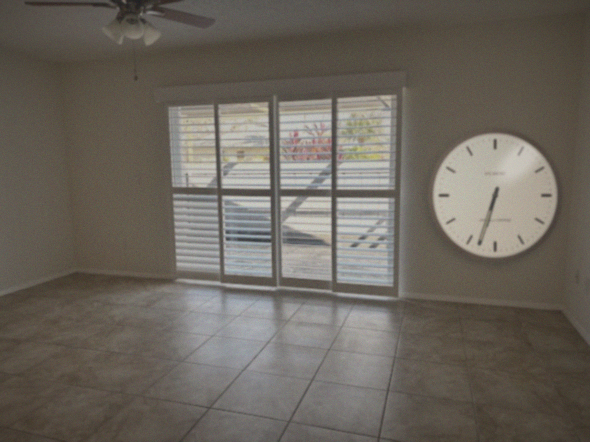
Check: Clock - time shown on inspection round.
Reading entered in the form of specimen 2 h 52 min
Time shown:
6 h 33 min
